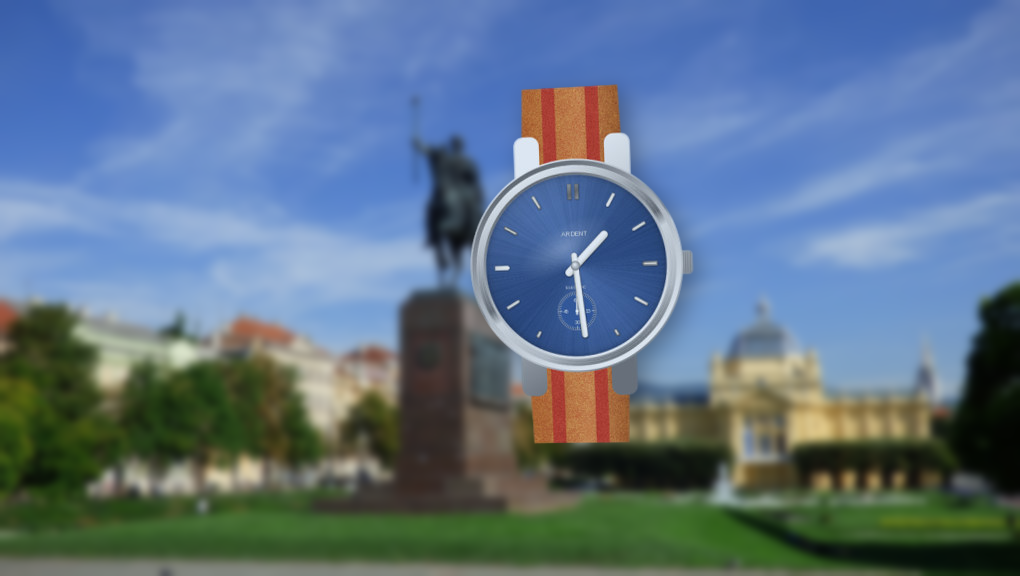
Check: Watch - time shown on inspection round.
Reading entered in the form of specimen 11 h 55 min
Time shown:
1 h 29 min
